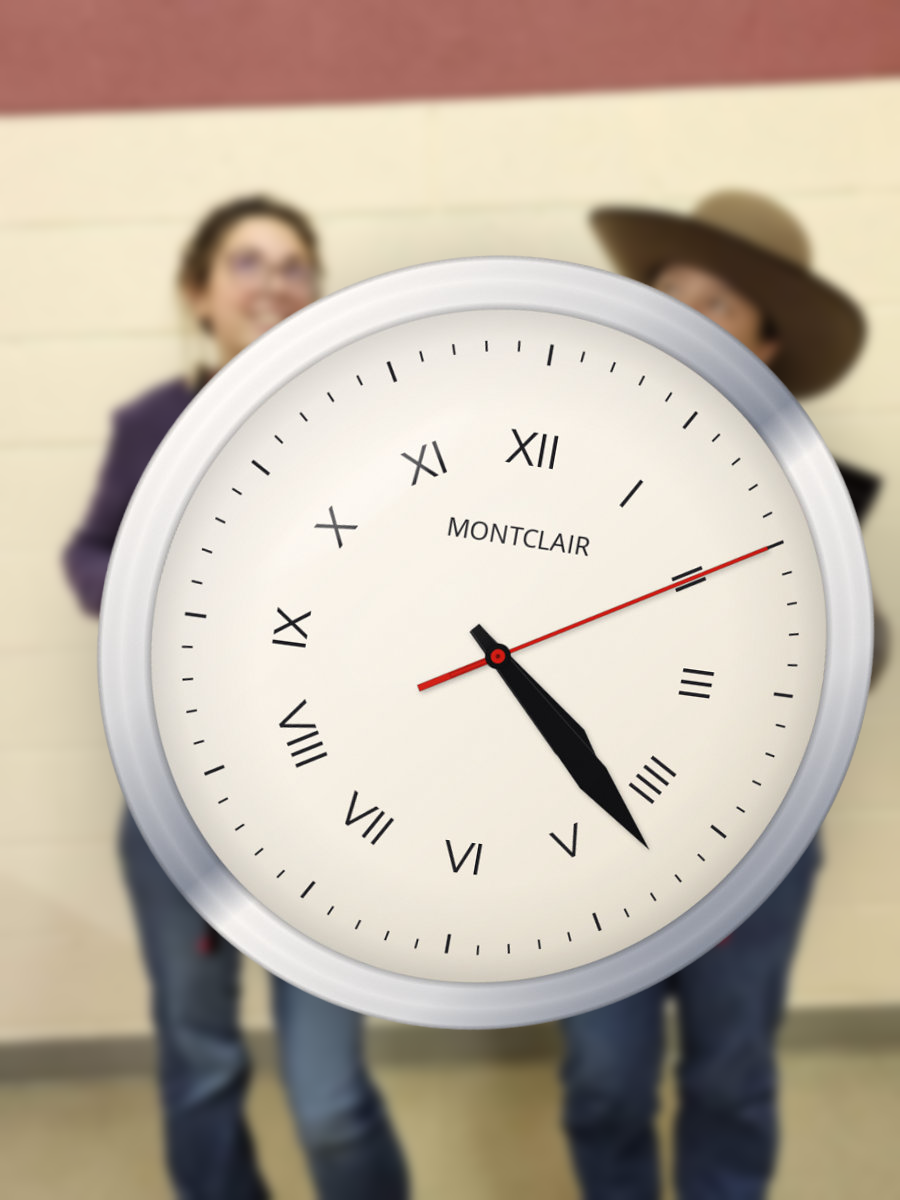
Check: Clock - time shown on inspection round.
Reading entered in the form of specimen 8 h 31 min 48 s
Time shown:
4 h 22 min 10 s
